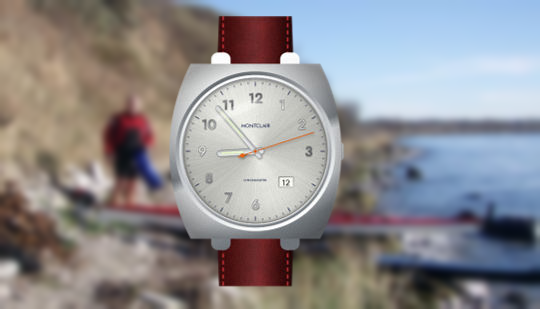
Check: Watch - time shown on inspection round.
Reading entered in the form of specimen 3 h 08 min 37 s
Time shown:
8 h 53 min 12 s
